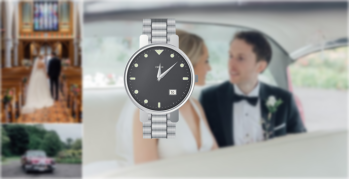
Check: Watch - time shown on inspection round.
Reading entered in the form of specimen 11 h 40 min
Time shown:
12 h 08 min
